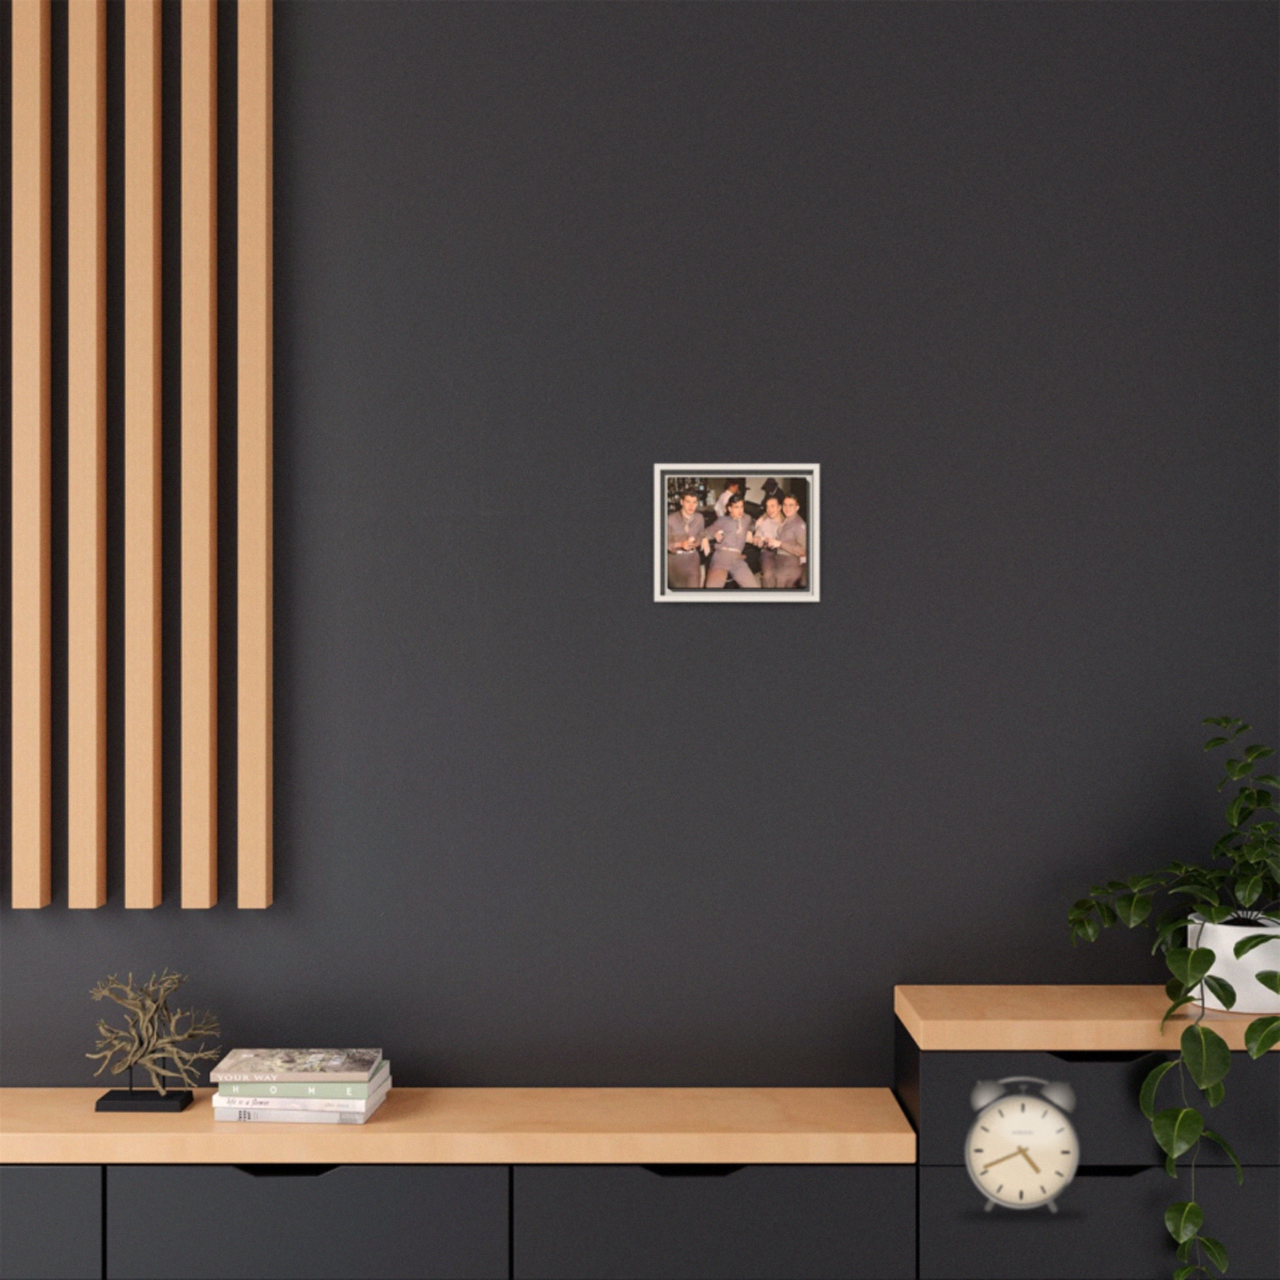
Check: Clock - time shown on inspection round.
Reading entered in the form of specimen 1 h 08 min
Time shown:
4 h 41 min
